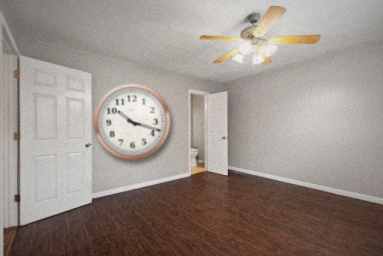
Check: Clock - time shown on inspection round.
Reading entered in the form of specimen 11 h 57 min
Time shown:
10 h 18 min
